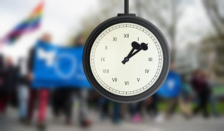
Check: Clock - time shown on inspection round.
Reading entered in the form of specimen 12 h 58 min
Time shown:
1 h 09 min
